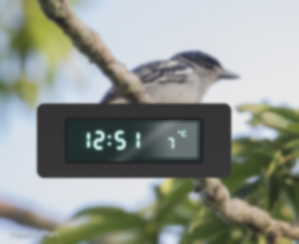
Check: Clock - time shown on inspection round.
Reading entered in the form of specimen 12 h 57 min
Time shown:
12 h 51 min
